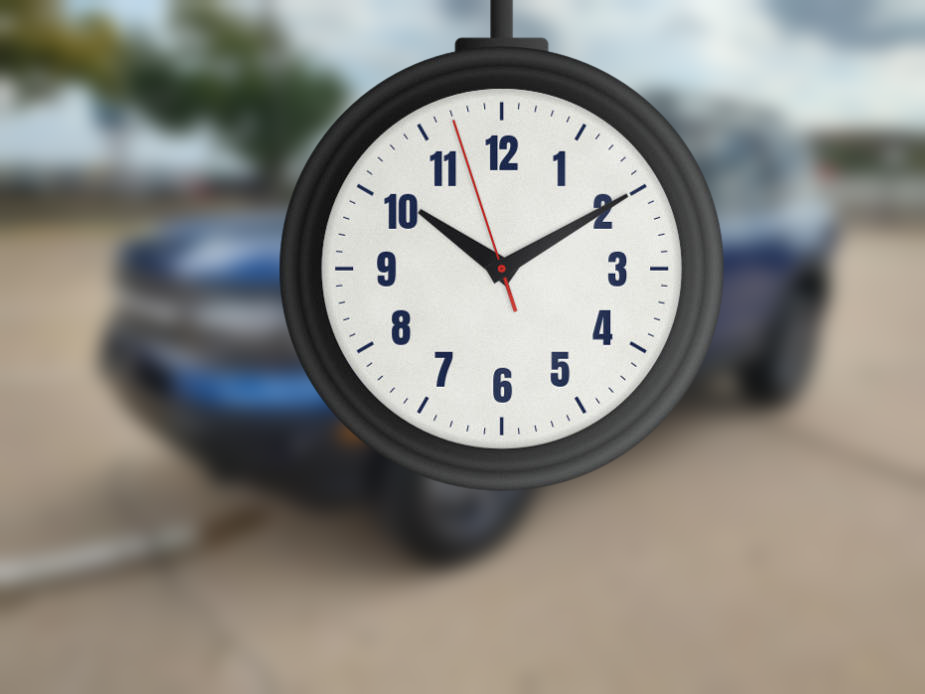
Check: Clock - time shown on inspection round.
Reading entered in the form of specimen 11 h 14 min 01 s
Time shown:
10 h 09 min 57 s
